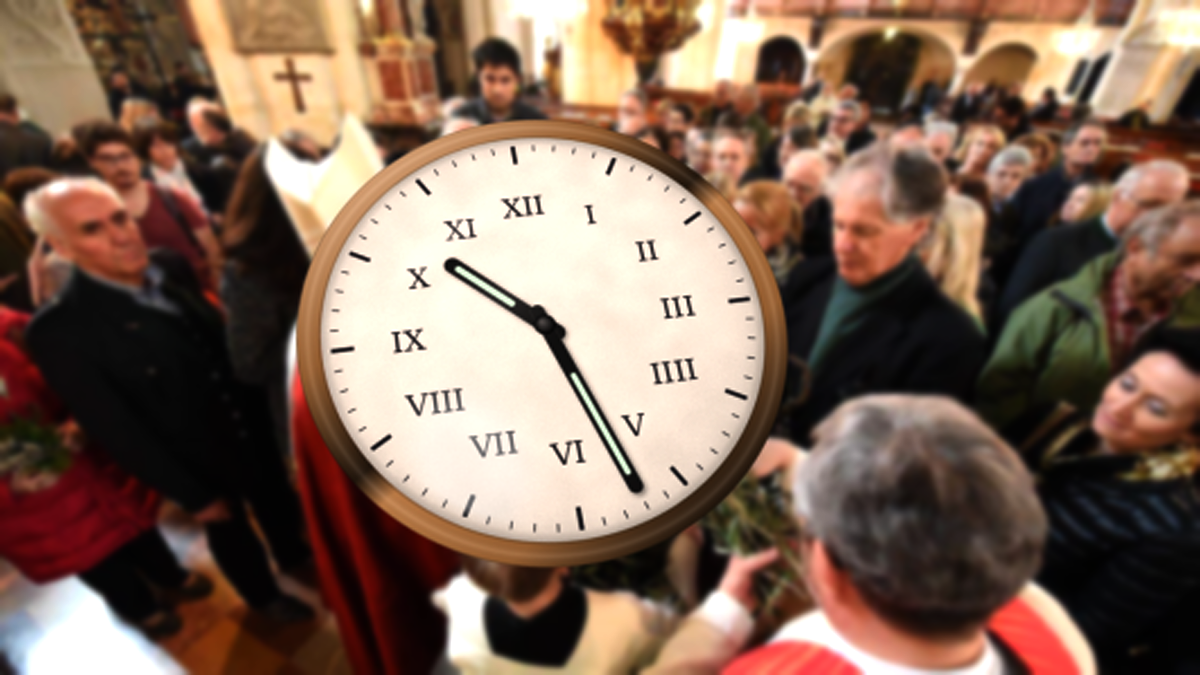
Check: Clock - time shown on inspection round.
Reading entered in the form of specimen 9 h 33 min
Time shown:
10 h 27 min
